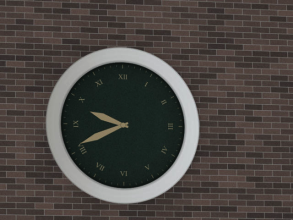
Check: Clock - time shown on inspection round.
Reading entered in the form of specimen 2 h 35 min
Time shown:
9 h 41 min
